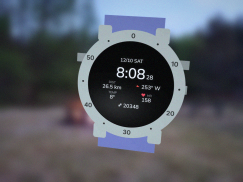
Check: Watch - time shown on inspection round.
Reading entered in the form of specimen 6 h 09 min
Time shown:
8 h 08 min
